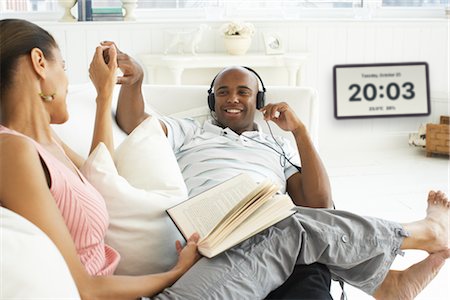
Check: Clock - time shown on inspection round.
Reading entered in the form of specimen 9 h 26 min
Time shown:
20 h 03 min
